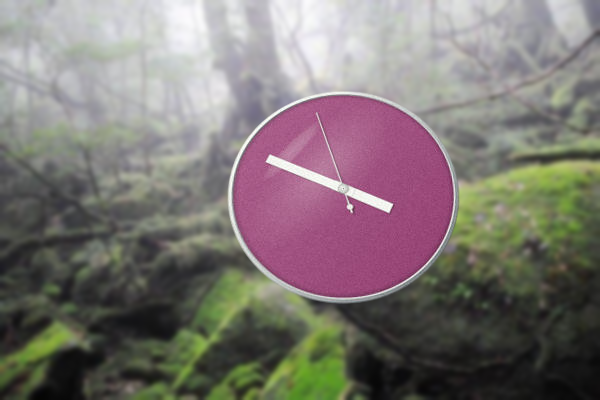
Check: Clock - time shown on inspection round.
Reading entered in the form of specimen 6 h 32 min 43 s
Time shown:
3 h 48 min 57 s
